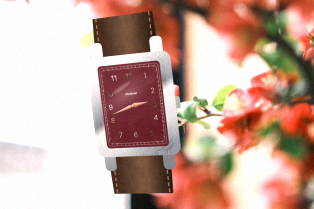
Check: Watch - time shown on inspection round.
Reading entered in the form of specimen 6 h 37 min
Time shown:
2 h 42 min
